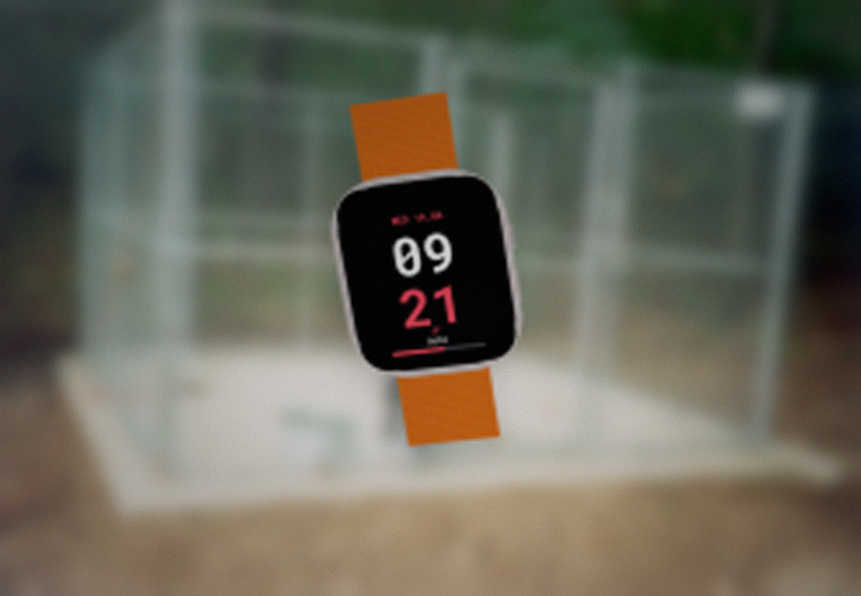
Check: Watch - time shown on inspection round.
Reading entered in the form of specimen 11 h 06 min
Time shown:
9 h 21 min
